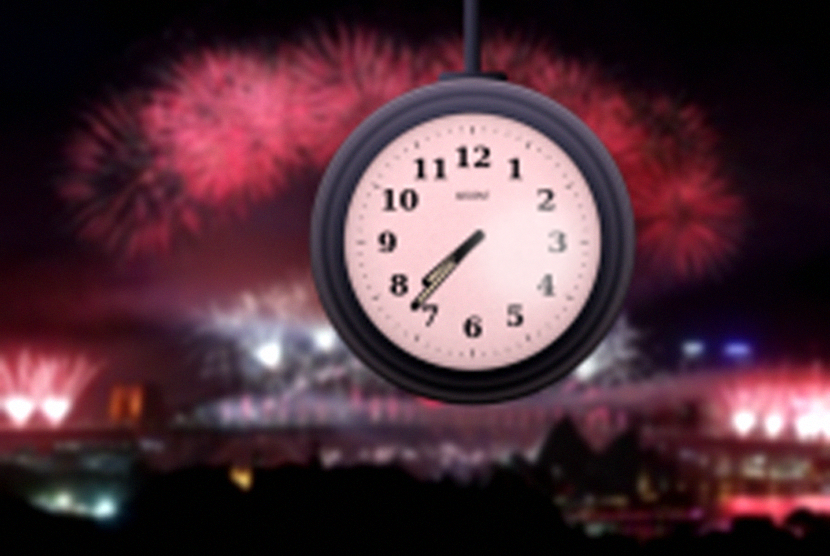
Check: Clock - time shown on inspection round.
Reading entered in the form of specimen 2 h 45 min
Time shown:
7 h 37 min
